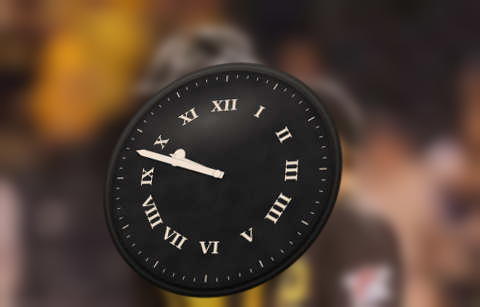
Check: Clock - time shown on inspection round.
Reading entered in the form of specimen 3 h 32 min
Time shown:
9 h 48 min
